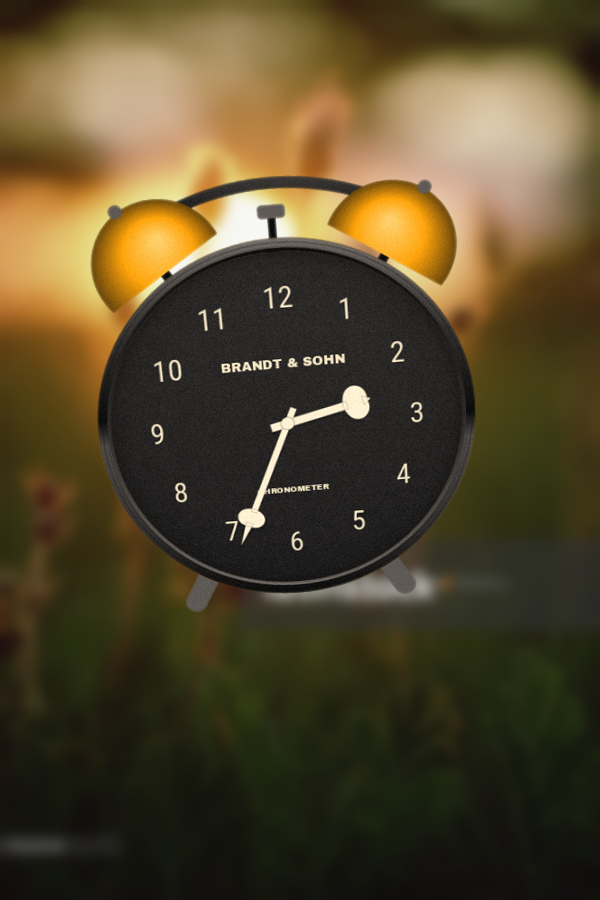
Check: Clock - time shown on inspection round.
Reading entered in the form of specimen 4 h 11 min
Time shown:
2 h 34 min
